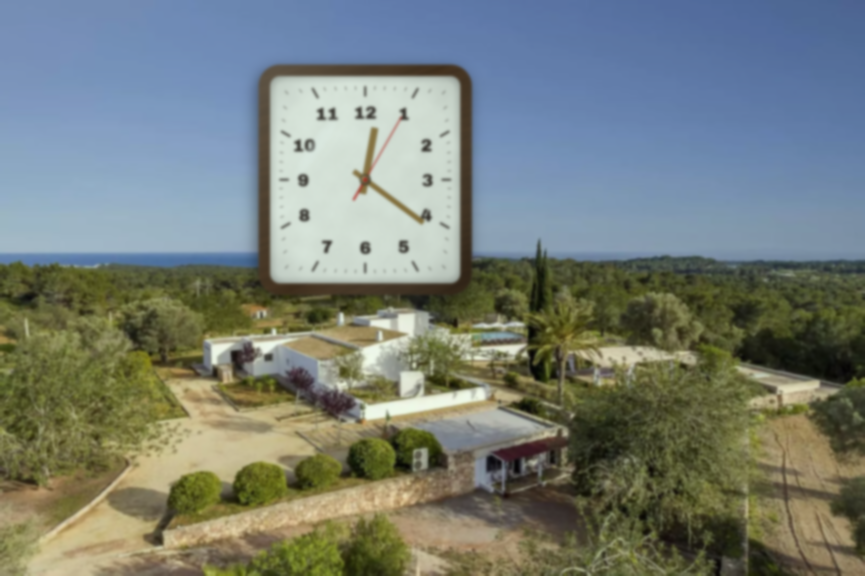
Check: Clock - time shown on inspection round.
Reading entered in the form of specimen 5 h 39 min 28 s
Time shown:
12 h 21 min 05 s
